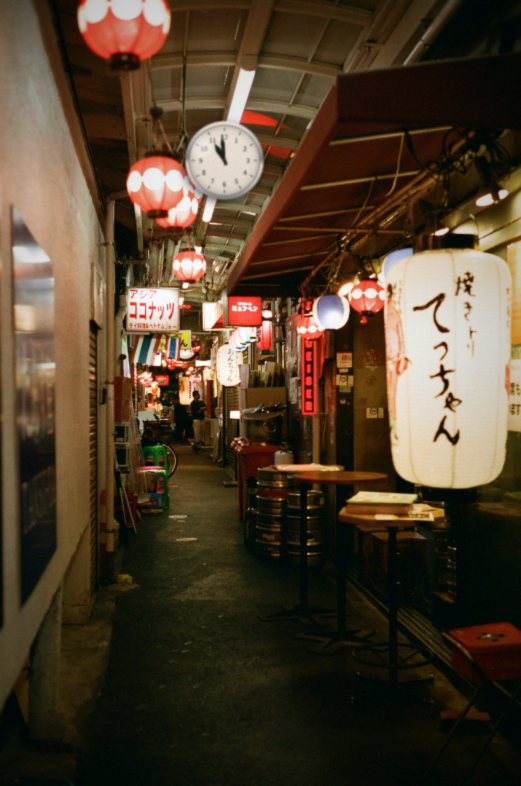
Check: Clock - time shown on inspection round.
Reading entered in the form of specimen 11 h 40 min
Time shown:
10 h 59 min
